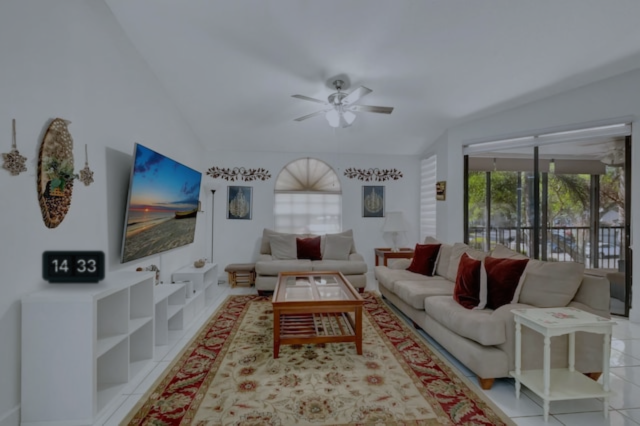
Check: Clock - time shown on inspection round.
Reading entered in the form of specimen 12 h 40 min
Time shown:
14 h 33 min
